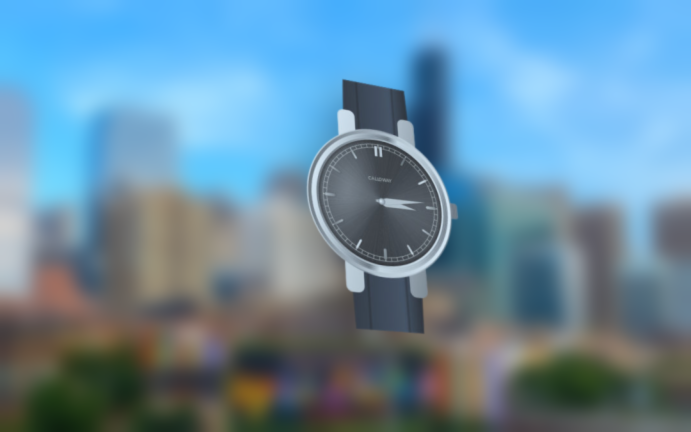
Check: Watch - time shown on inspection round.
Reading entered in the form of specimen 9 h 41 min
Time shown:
3 h 14 min
